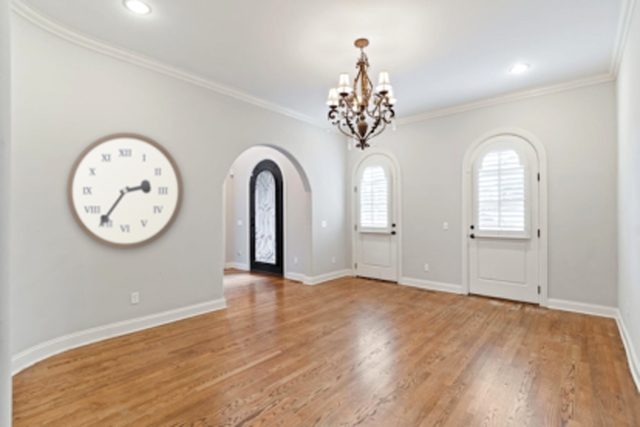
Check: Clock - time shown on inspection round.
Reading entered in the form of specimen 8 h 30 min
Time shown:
2 h 36 min
